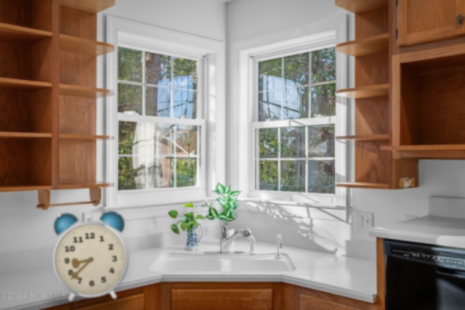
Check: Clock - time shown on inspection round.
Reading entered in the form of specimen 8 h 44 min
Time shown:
8 h 38 min
